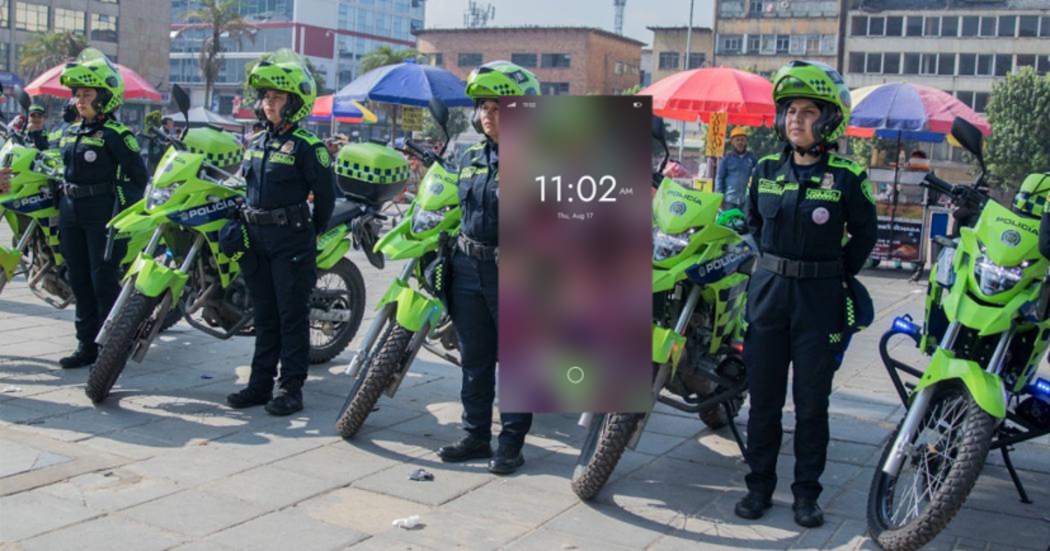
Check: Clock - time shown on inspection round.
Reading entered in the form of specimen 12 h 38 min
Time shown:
11 h 02 min
